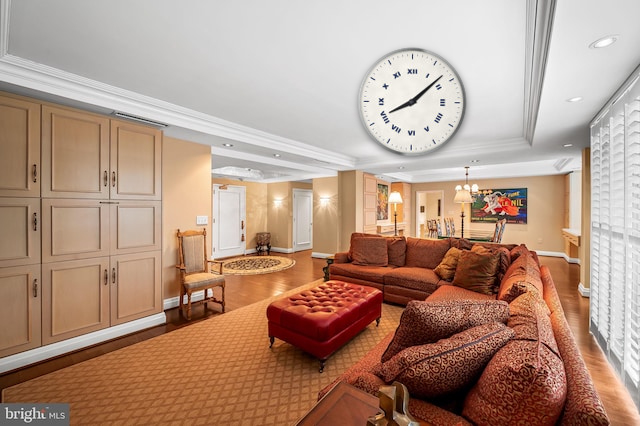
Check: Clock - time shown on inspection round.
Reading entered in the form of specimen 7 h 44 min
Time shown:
8 h 08 min
